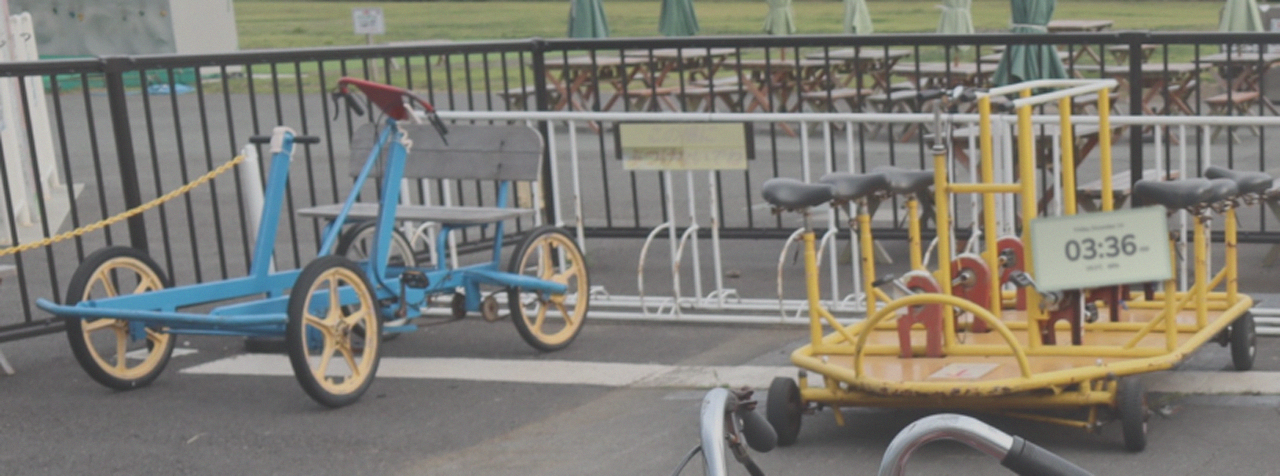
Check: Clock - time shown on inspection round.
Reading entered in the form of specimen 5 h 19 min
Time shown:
3 h 36 min
